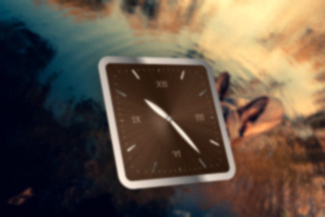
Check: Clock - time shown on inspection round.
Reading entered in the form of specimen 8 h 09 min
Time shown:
10 h 24 min
